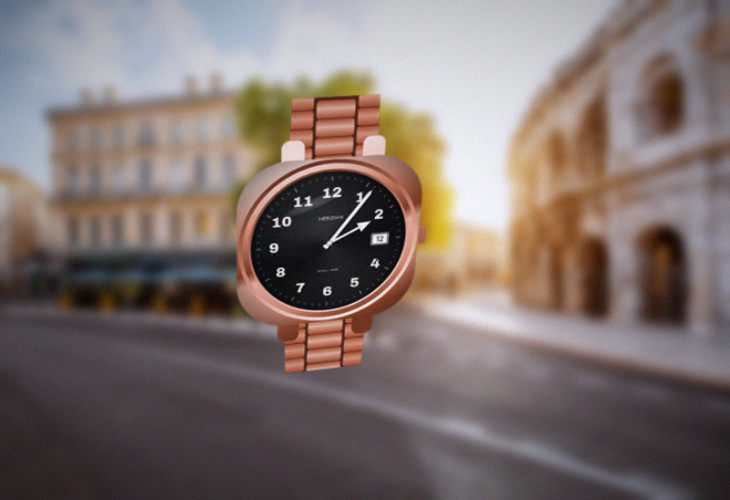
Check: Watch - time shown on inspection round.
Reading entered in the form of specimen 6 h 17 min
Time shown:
2 h 06 min
